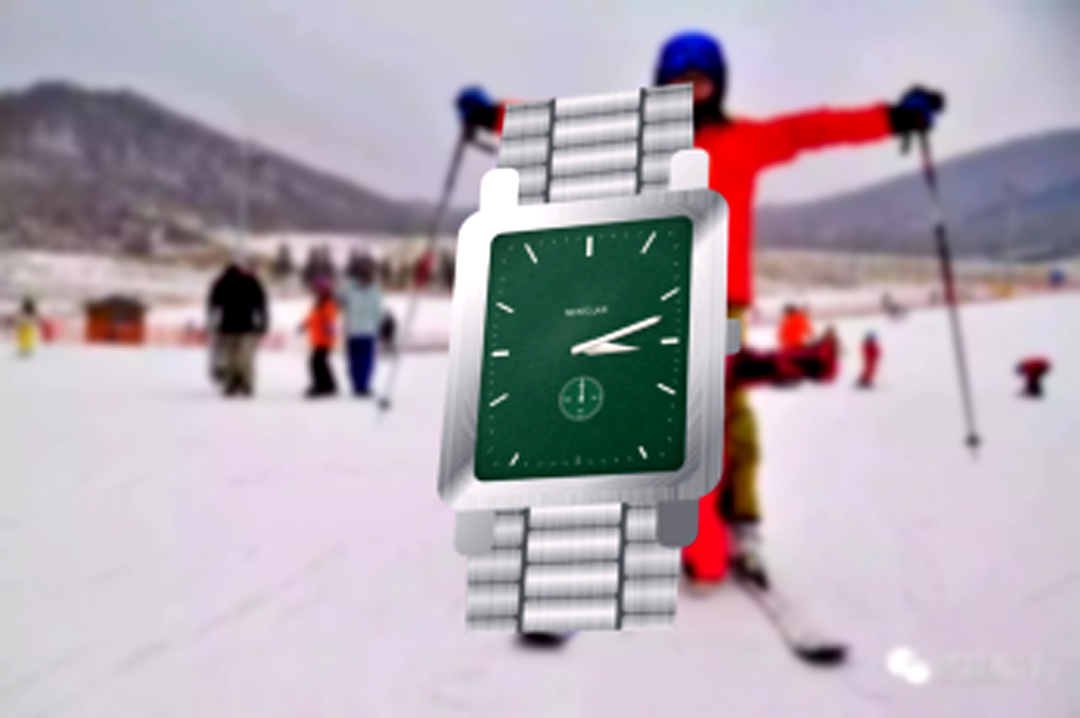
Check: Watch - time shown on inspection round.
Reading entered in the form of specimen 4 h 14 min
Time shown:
3 h 12 min
